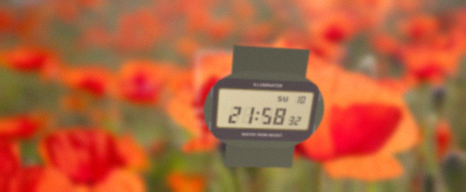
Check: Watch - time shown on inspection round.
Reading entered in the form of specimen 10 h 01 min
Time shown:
21 h 58 min
